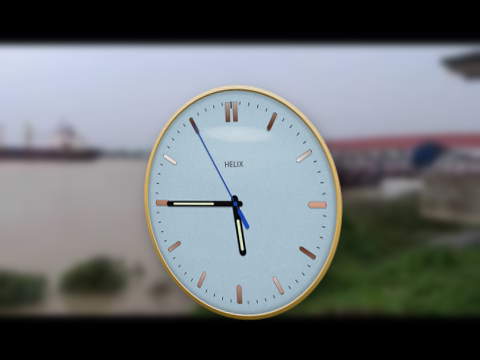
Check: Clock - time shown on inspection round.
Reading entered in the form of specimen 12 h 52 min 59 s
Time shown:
5 h 44 min 55 s
